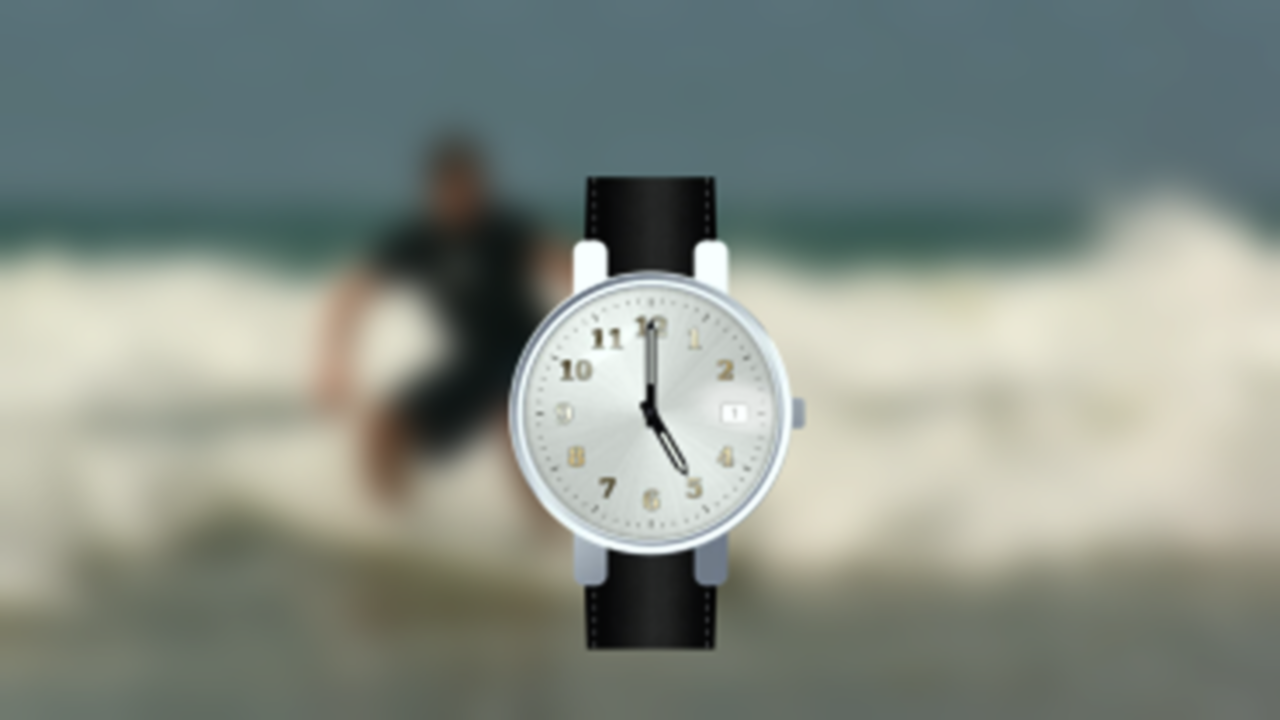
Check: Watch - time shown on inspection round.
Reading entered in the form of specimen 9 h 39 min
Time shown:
5 h 00 min
